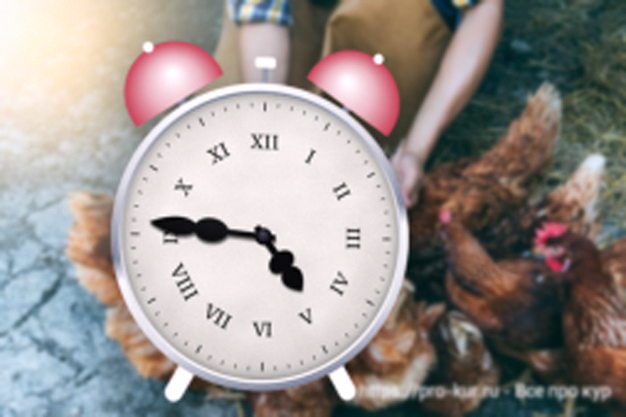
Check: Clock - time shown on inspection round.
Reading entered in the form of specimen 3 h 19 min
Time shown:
4 h 46 min
